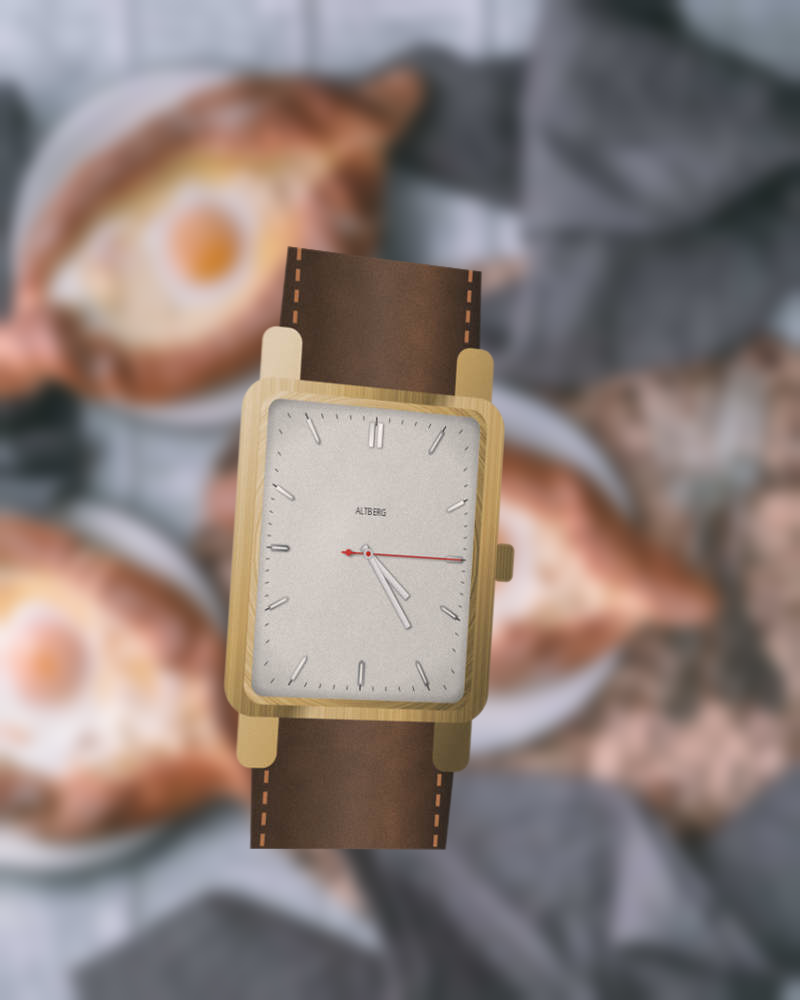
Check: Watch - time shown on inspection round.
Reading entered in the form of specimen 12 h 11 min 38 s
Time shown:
4 h 24 min 15 s
